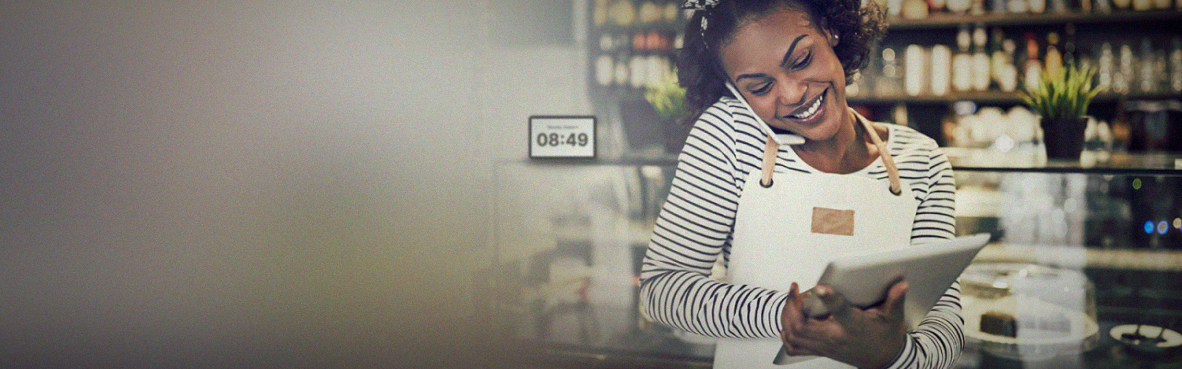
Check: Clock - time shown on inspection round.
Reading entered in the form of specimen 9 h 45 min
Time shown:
8 h 49 min
